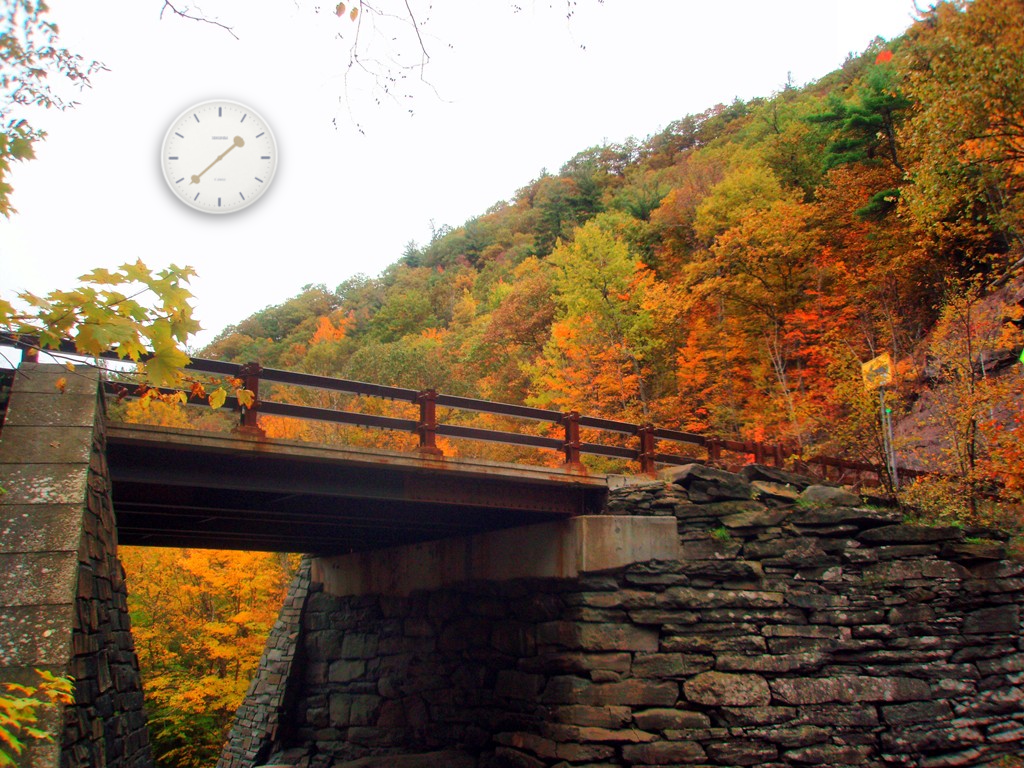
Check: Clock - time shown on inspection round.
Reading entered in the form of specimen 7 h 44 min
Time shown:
1 h 38 min
